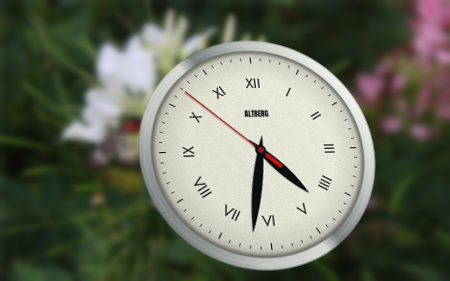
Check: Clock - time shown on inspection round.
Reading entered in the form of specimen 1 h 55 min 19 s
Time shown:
4 h 31 min 52 s
